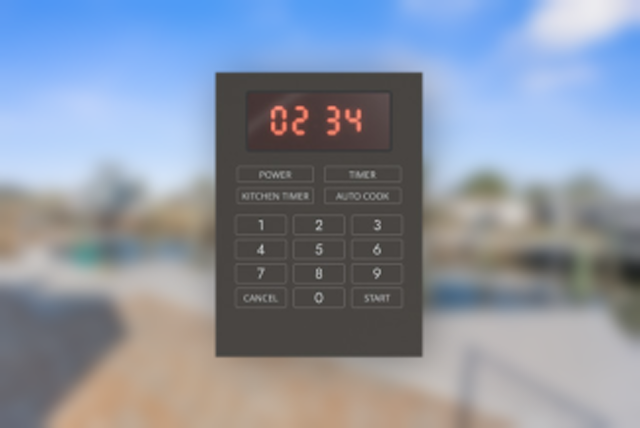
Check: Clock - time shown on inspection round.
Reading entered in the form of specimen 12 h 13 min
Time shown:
2 h 34 min
